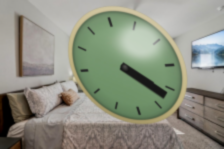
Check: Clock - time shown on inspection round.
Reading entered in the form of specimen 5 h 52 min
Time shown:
4 h 22 min
